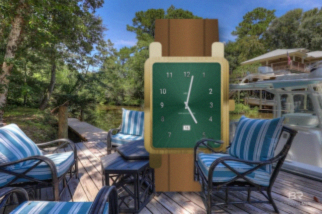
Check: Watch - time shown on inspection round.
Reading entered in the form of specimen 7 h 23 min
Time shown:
5 h 02 min
